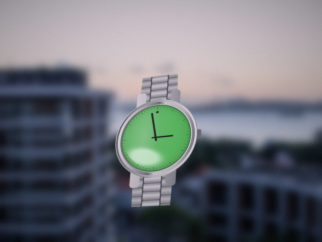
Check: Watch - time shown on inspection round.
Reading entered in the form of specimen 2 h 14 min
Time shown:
2 h 58 min
